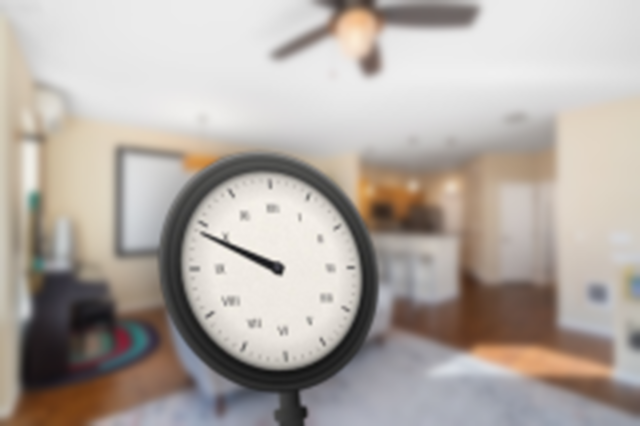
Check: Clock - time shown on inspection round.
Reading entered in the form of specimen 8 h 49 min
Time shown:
9 h 49 min
